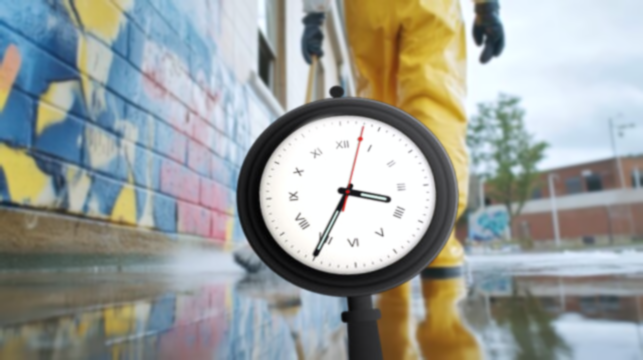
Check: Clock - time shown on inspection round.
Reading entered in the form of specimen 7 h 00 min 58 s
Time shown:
3 h 35 min 03 s
